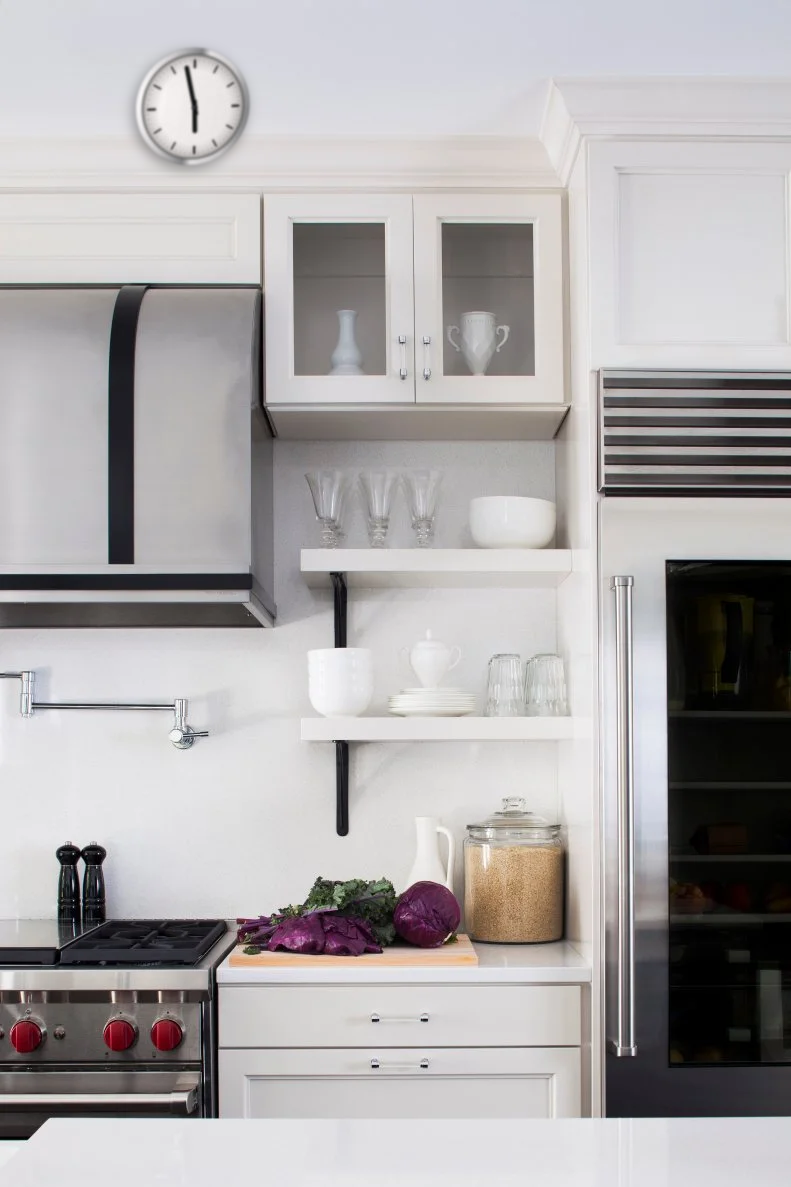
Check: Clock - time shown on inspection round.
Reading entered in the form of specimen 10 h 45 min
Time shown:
5 h 58 min
